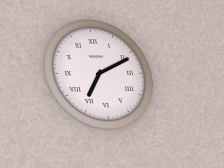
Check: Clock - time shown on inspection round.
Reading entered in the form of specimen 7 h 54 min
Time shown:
7 h 11 min
